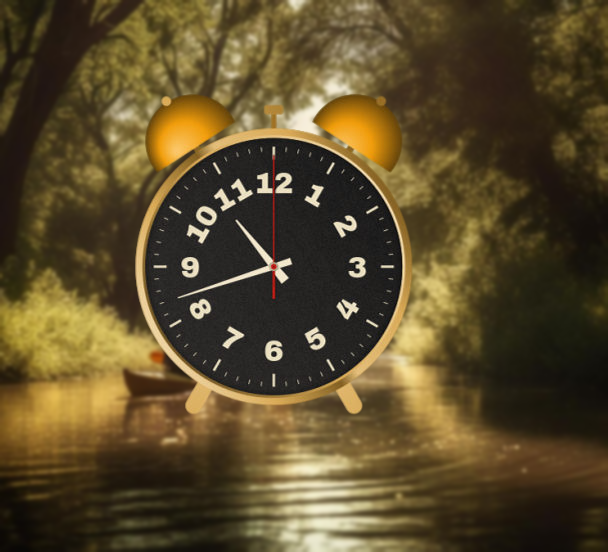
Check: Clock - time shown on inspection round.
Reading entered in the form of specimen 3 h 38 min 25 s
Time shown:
10 h 42 min 00 s
